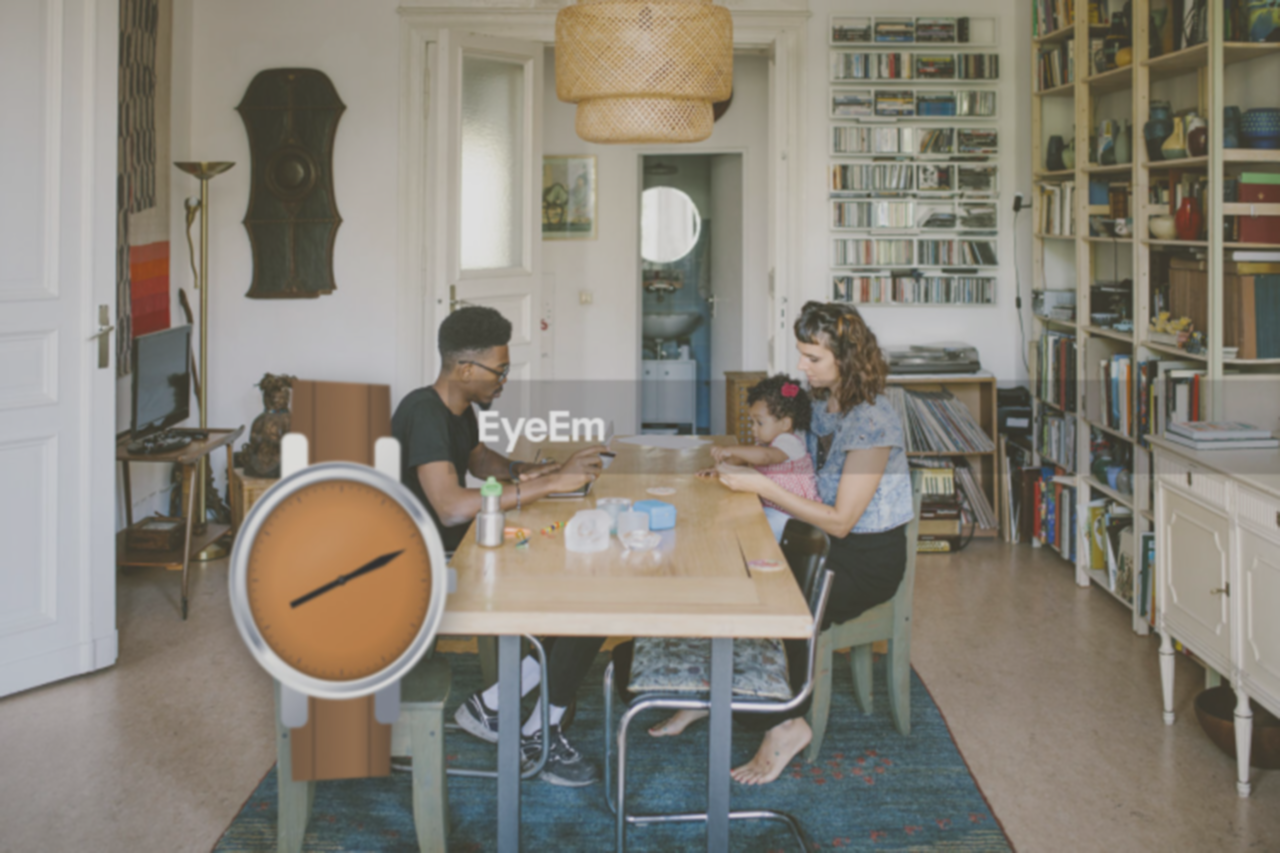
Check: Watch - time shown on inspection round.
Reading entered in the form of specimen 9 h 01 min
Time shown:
8 h 11 min
